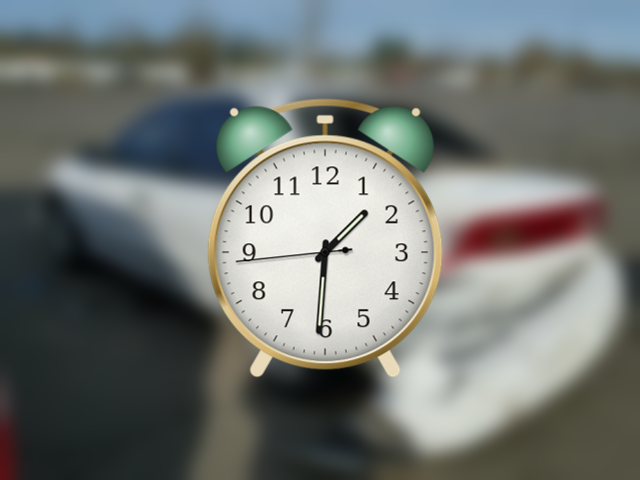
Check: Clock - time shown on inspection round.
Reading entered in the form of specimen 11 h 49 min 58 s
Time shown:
1 h 30 min 44 s
